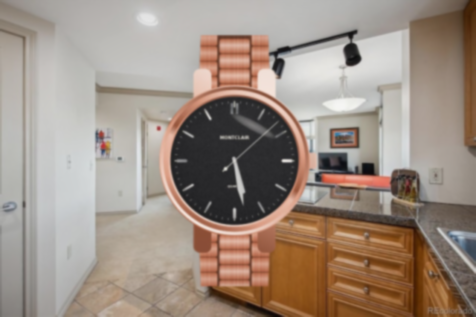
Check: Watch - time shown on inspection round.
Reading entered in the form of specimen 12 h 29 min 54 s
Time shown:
5 h 28 min 08 s
